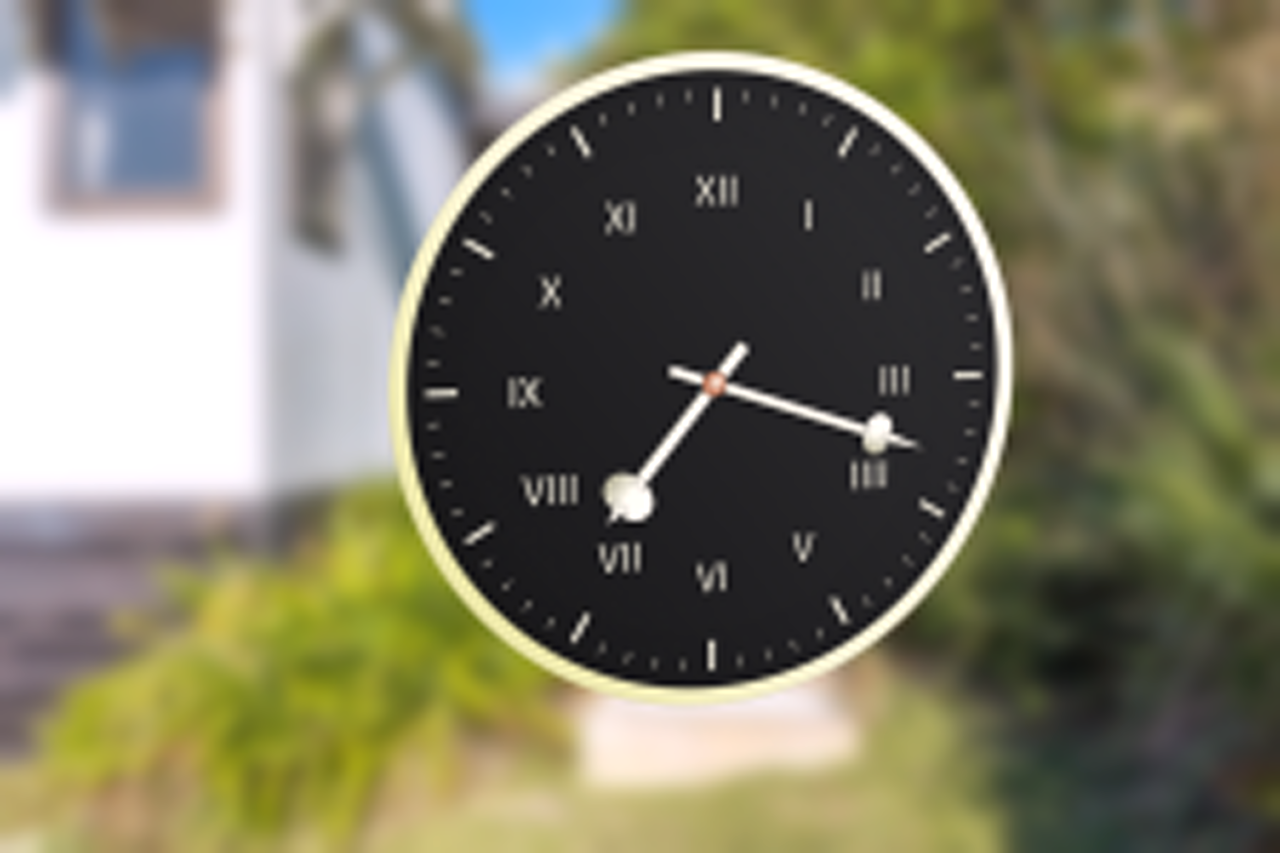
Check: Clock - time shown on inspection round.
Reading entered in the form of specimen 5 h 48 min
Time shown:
7 h 18 min
